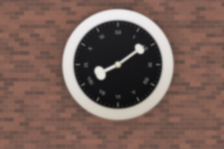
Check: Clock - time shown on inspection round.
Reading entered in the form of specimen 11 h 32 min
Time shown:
8 h 09 min
